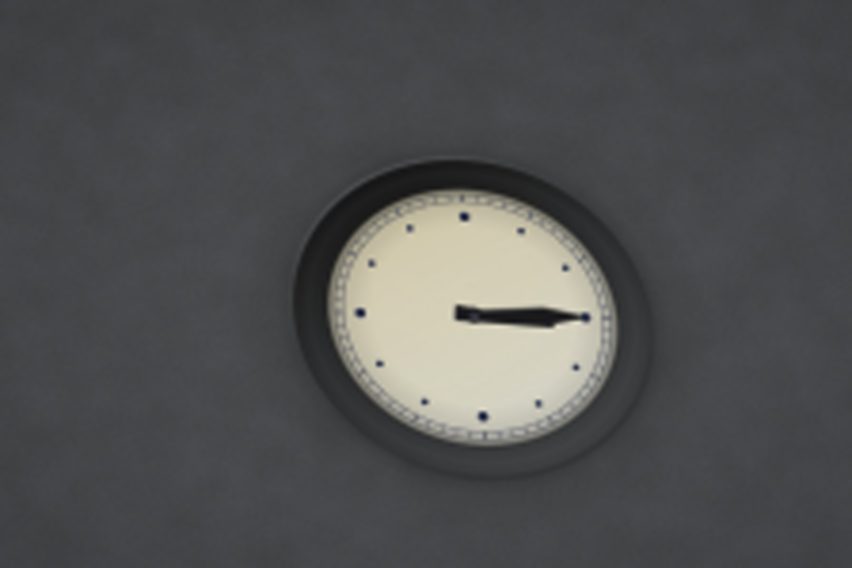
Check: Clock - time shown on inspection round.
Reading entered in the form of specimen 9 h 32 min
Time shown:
3 h 15 min
